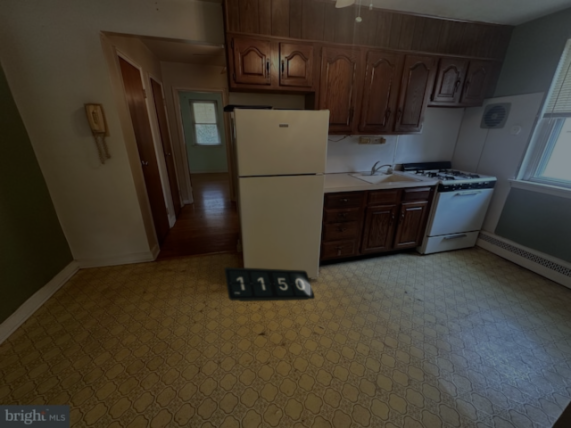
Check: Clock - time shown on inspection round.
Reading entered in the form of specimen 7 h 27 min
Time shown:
11 h 50 min
